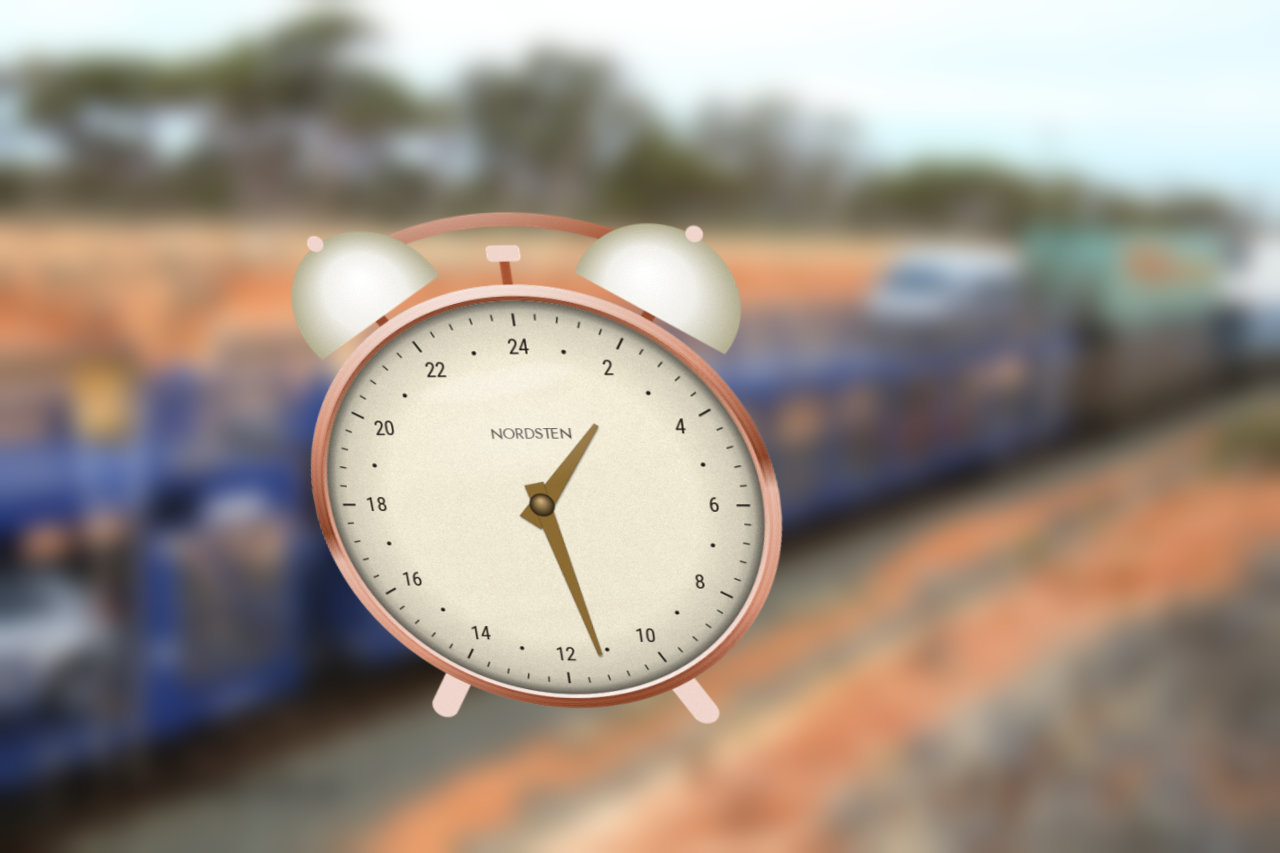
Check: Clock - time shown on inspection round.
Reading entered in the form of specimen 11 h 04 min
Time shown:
2 h 28 min
